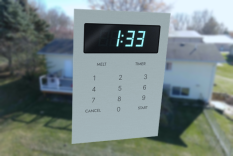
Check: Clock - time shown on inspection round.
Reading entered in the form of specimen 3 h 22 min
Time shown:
1 h 33 min
